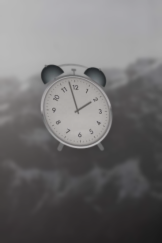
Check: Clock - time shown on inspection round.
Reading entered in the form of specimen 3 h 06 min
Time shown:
1 h 58 min
